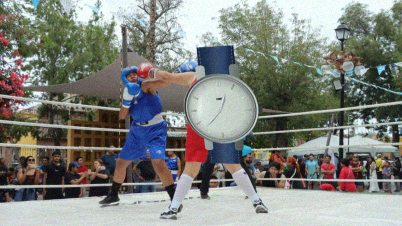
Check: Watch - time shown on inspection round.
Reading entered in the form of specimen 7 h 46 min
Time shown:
12 h 37 min
